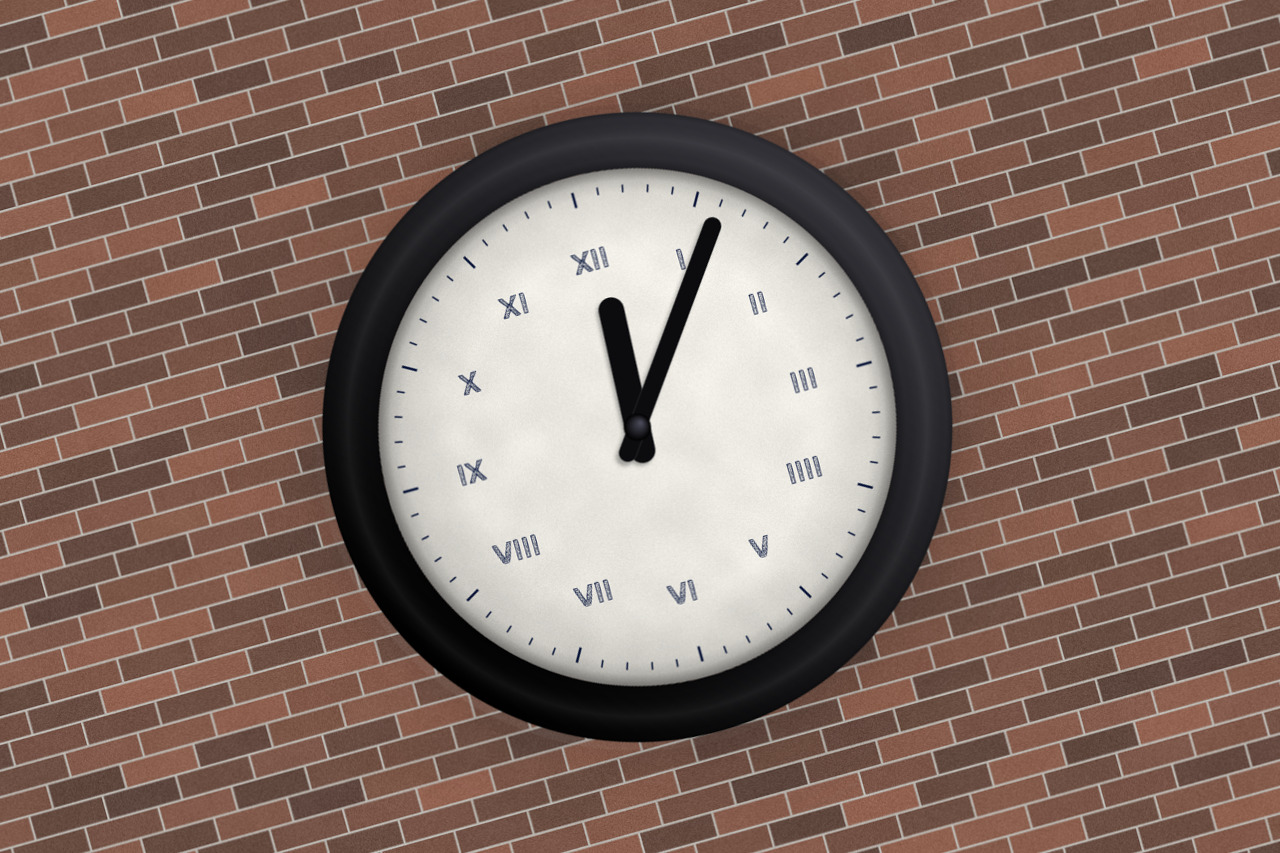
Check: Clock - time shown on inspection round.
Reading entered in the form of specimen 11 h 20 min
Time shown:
12 h 06 min
